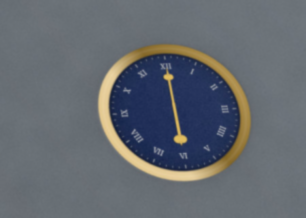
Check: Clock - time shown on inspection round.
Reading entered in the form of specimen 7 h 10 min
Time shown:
6 h 00 min
